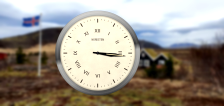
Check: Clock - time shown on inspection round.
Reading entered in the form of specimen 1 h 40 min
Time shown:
3 h 16 min
